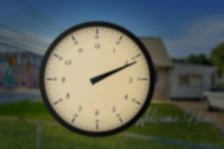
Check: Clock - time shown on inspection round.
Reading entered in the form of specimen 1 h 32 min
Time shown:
2 h 11 min
